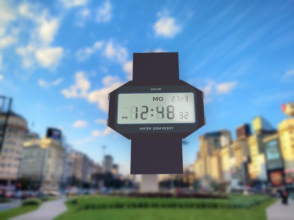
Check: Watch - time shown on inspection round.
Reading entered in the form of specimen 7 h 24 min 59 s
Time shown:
12 h 48 min 32 s
